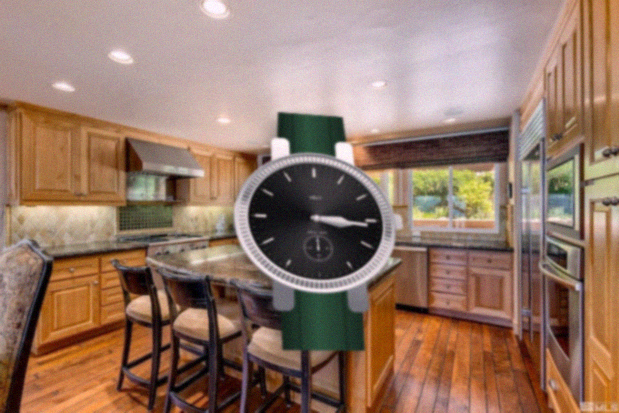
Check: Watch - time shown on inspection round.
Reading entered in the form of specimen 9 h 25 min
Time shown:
3 h 16 min
